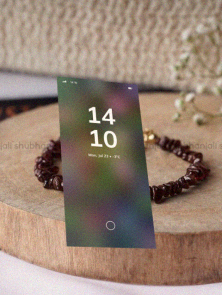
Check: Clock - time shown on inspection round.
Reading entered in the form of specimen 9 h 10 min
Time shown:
14 h 10 min
